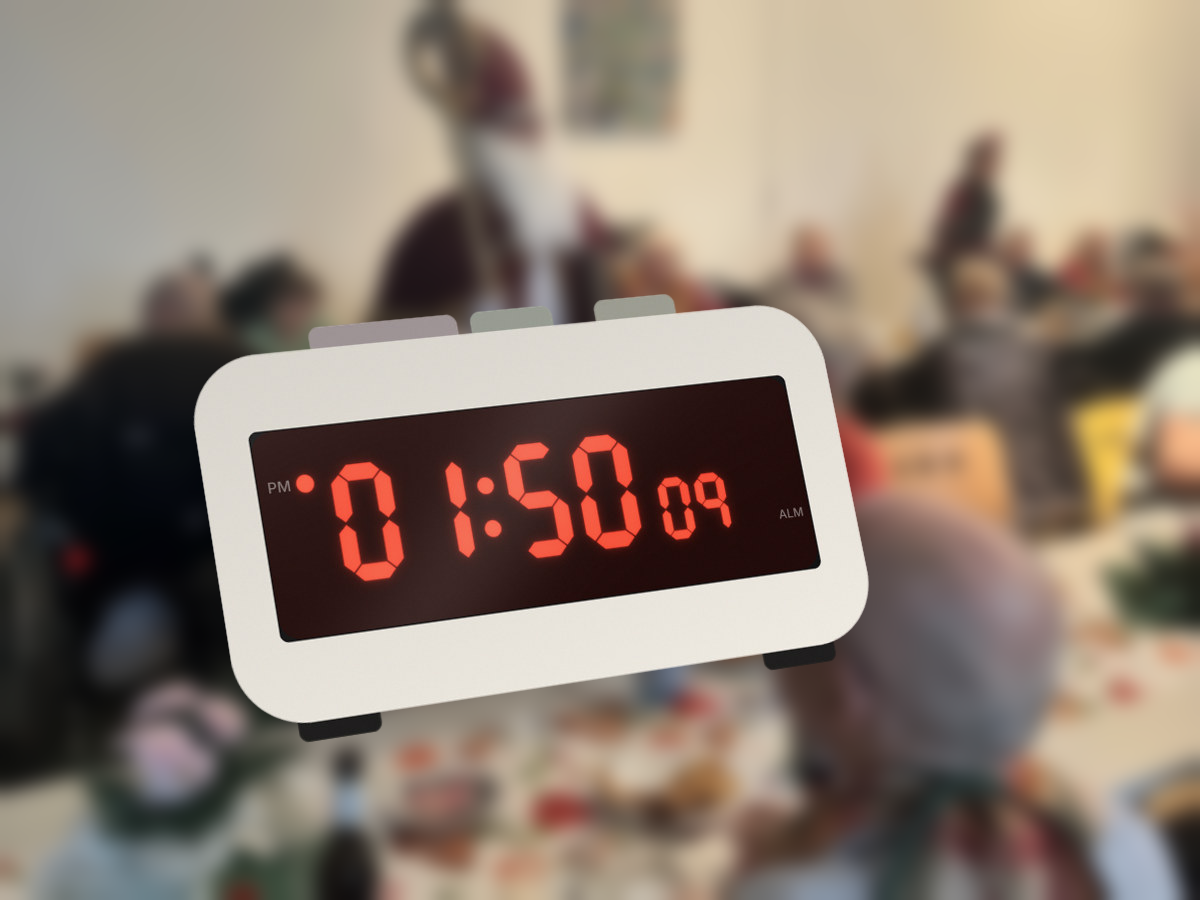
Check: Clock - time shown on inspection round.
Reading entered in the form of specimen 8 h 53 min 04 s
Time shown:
1 h 50 min 09 s
